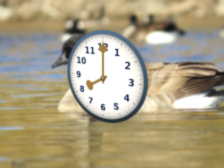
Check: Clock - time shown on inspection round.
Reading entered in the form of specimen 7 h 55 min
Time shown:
8 h 00 min
